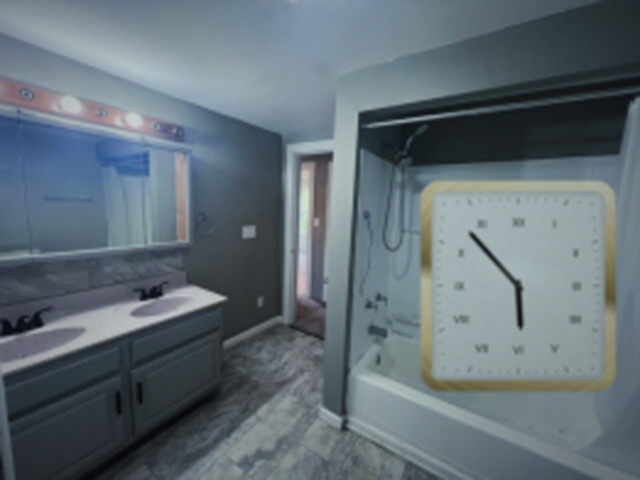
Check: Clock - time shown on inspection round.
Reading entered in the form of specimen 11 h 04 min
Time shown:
5 h 53 min
